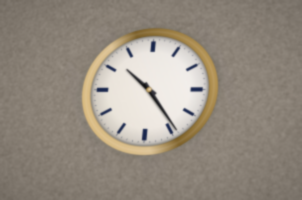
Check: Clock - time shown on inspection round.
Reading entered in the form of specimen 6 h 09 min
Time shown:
10 h 24 min
